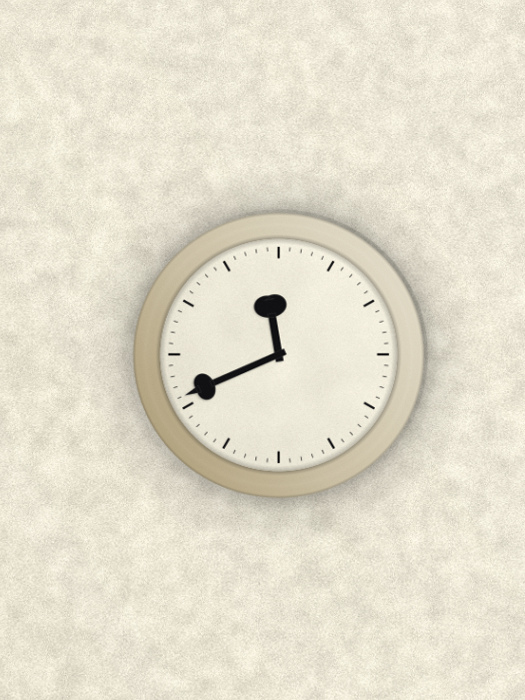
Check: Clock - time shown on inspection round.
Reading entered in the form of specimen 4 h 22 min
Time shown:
11 h 41 min
